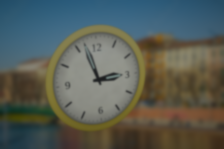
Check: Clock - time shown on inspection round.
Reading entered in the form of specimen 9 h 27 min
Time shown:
2 h 57 min
